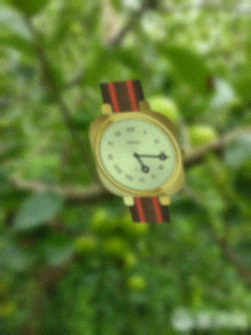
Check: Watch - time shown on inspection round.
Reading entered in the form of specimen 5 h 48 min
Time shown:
5 h 16 min
